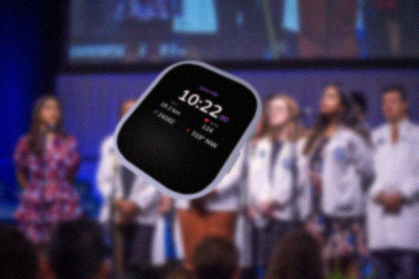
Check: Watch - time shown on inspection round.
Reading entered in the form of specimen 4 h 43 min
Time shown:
10 h 22 min
